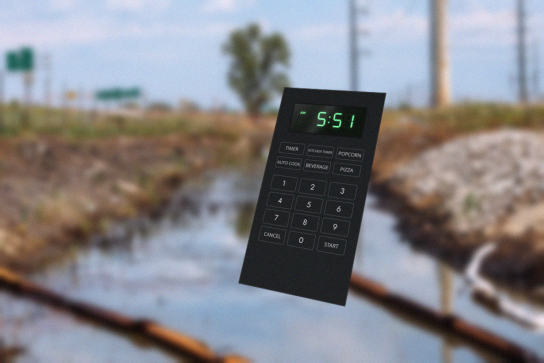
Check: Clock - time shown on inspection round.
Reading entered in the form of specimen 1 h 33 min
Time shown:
5 h 51 min
